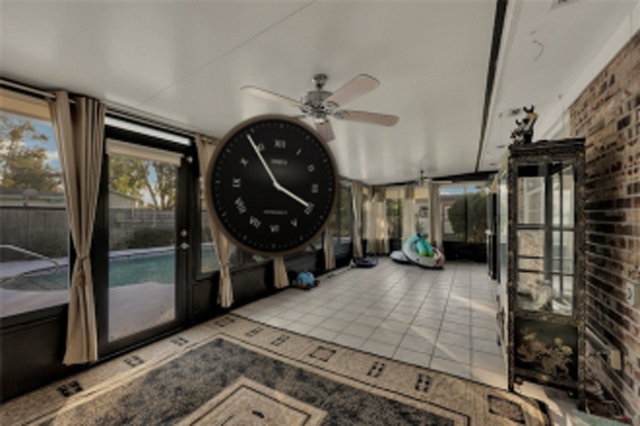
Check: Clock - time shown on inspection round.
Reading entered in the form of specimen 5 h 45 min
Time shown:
3 h 54 min
